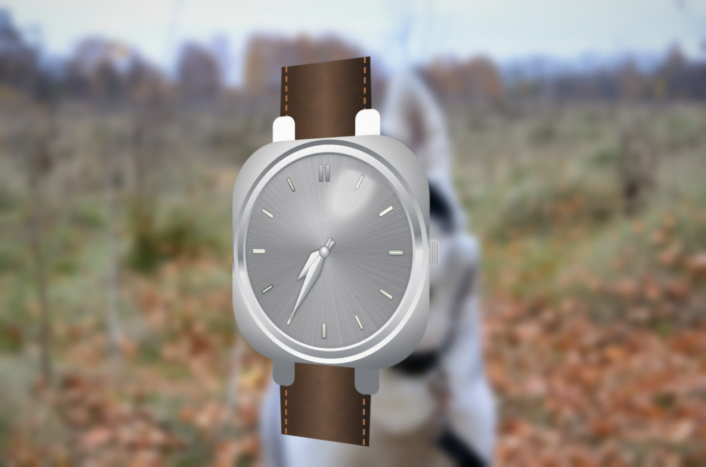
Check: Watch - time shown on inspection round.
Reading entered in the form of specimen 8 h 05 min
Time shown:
7 h 35 min
